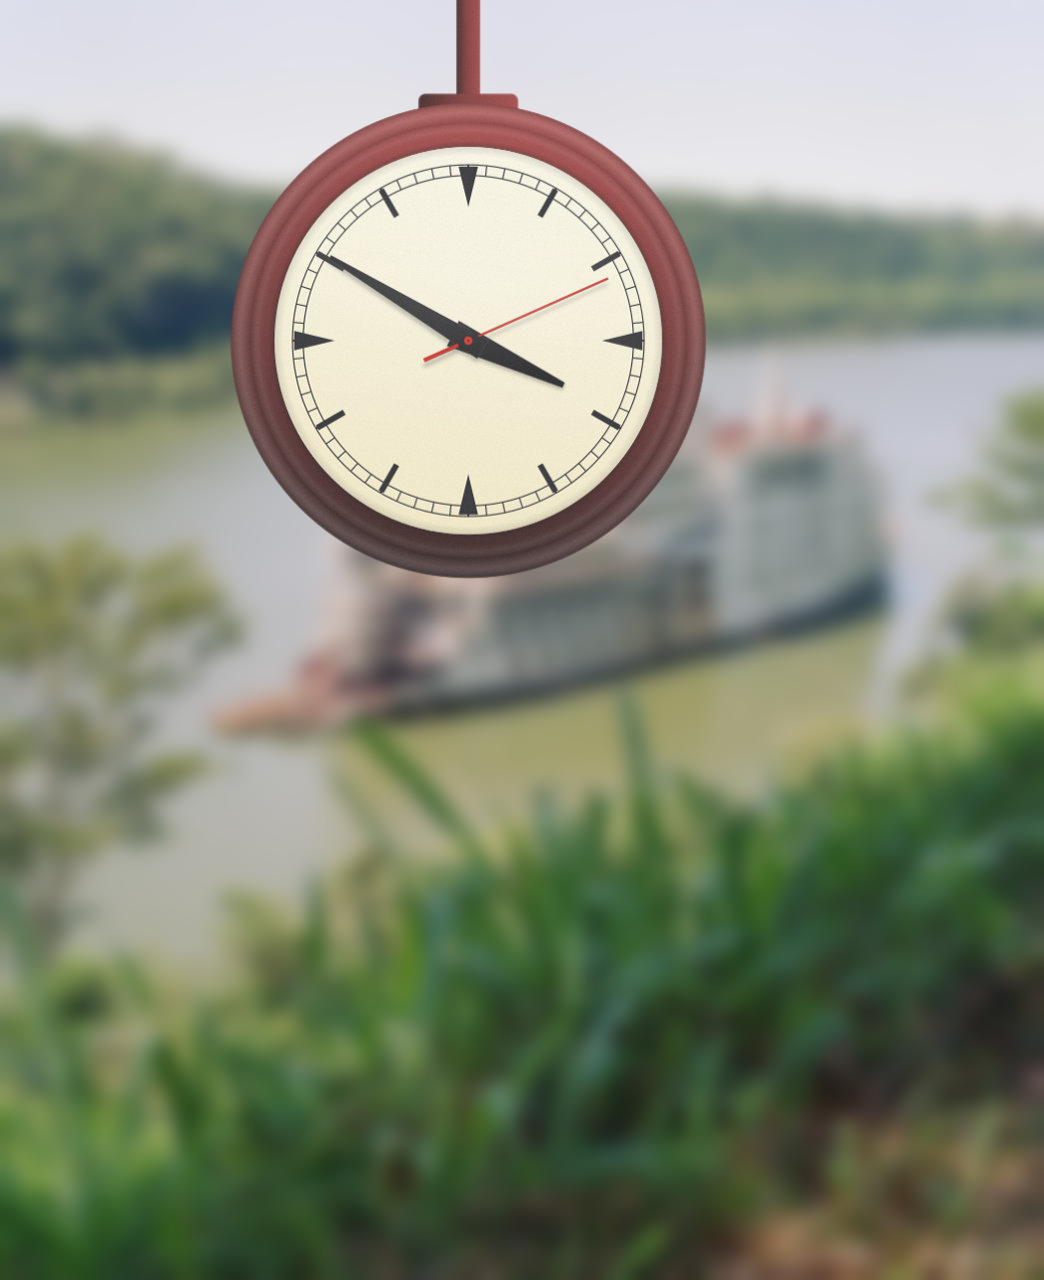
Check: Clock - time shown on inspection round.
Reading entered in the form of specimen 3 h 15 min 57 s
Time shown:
3 h 50 min 11 s
